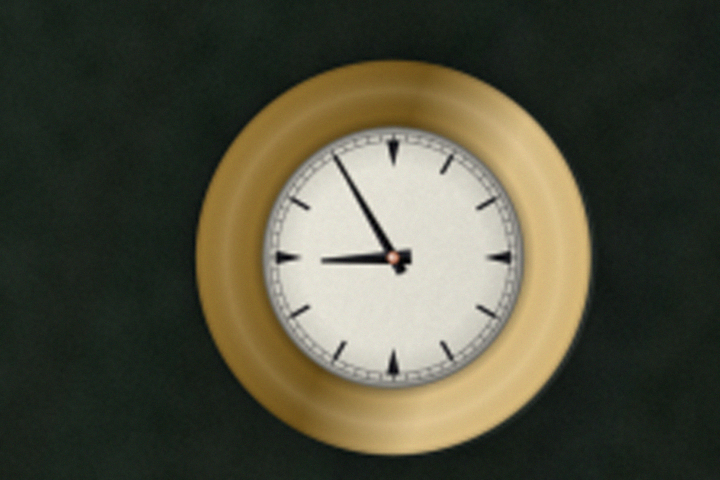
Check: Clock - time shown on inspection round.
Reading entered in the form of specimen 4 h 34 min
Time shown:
8 h 55 min
